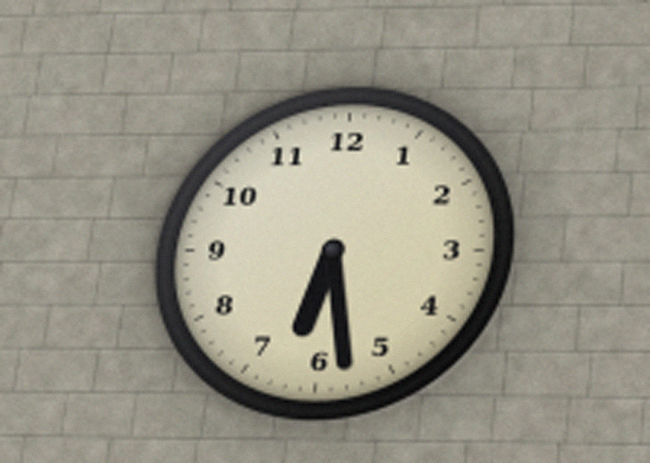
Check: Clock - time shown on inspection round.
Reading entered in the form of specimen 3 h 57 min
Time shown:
6 h 28 min
